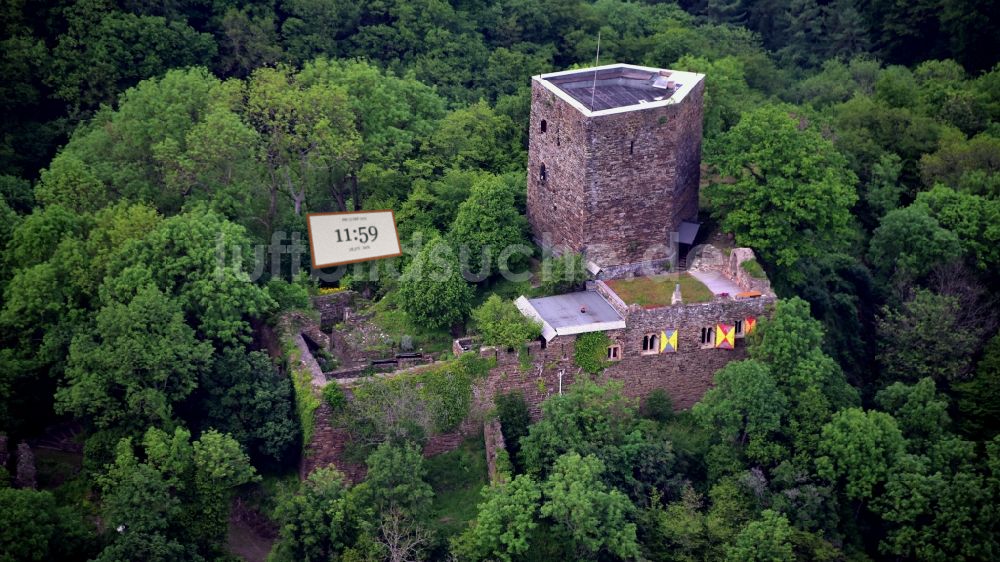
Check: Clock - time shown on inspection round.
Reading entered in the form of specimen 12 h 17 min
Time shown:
11 h 59 min
